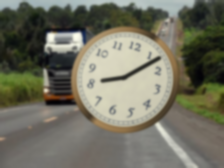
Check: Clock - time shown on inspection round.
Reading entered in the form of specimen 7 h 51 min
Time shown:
8 h 07 min
